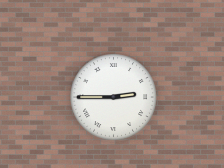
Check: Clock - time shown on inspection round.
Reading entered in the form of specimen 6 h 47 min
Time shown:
2 h 45 min
